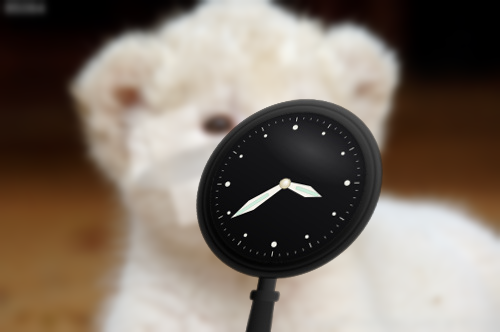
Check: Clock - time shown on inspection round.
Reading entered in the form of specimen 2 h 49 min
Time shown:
3 h 39 min
